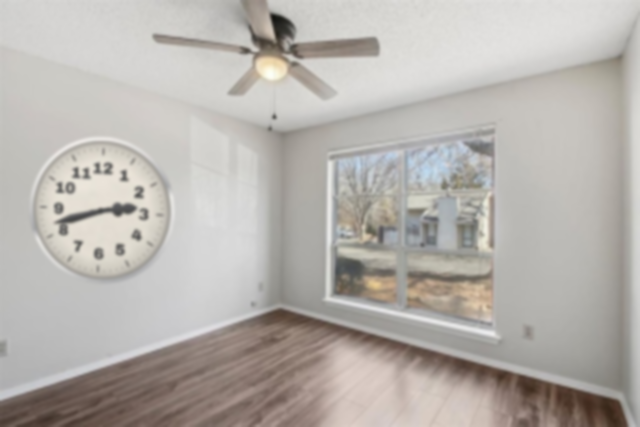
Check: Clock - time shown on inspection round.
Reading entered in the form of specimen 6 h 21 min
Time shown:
2 h 42 min
